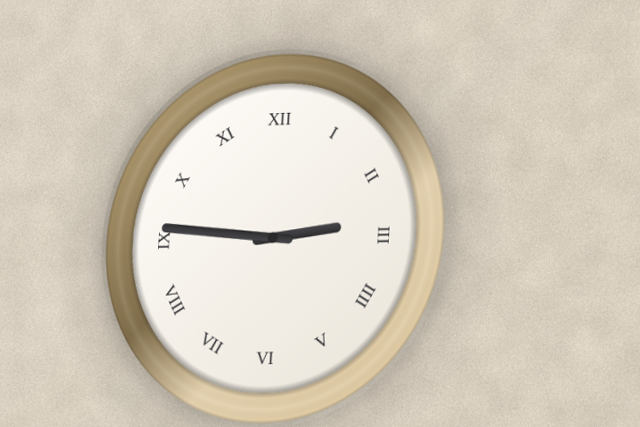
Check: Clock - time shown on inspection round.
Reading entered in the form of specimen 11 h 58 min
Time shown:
2 h 46 min
